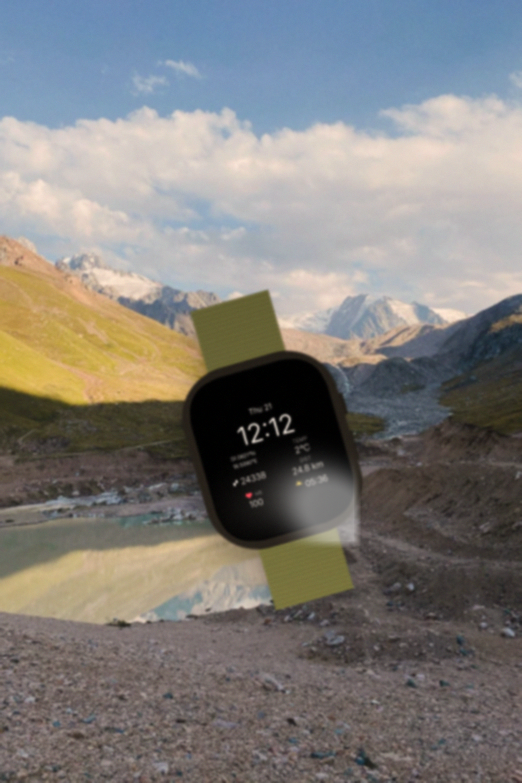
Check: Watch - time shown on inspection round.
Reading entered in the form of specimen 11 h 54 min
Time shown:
12 h 12 min
